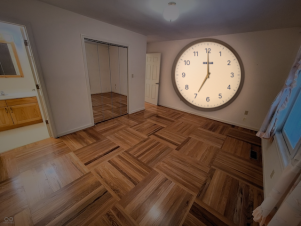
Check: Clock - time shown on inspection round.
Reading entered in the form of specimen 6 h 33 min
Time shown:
7 h 00 min
